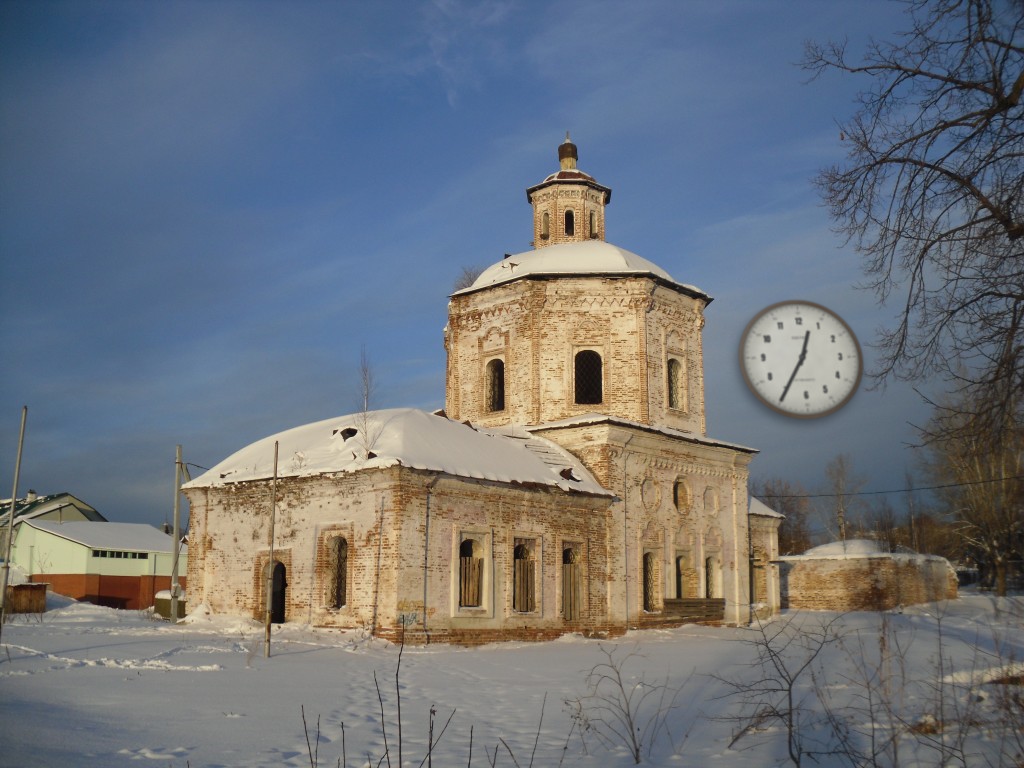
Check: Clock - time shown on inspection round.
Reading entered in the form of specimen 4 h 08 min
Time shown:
12 h 35 min
